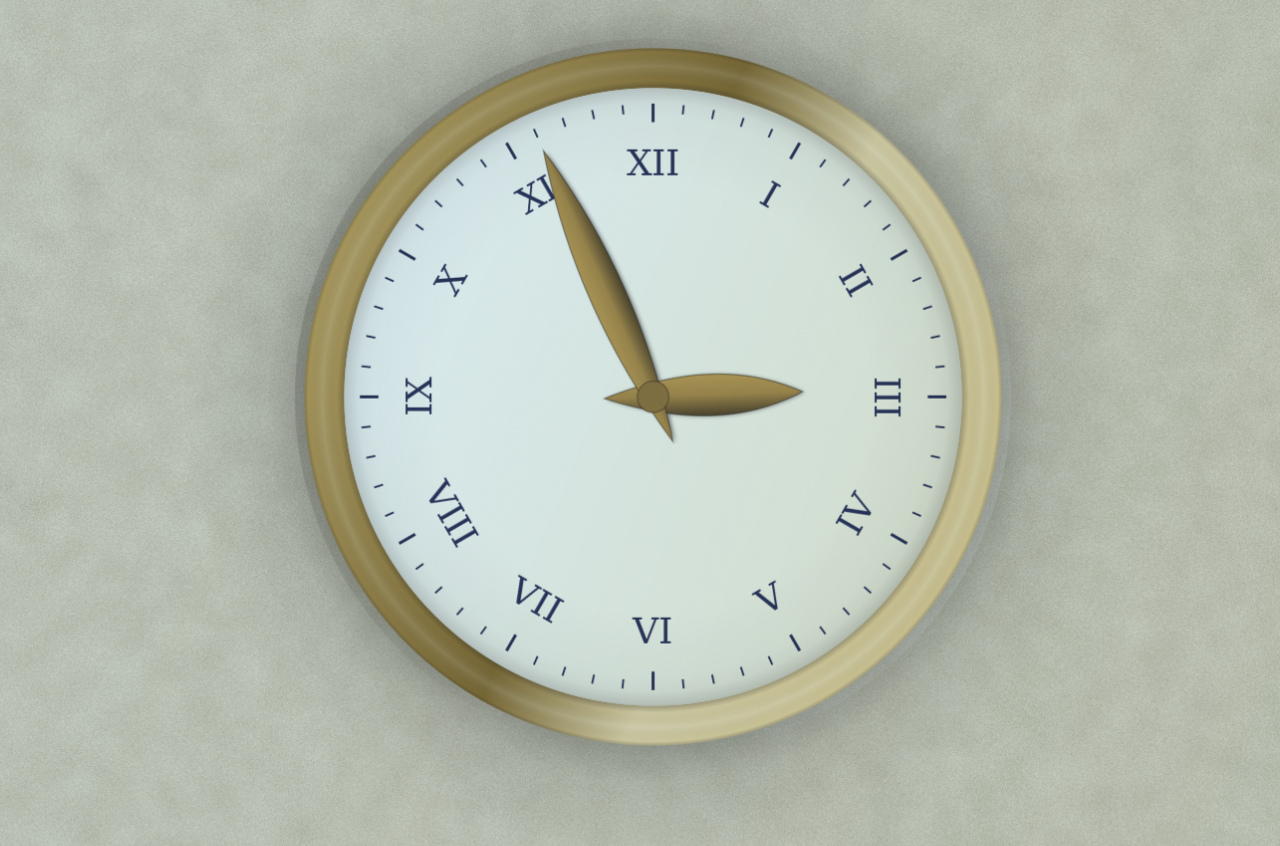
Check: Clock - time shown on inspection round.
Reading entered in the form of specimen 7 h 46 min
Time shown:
2 h 56 min
